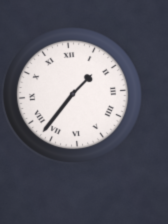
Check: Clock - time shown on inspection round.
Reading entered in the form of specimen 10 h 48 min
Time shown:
1 h 37 min
